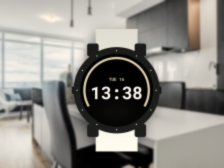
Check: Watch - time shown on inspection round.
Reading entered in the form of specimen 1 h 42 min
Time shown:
13 h 38 min
